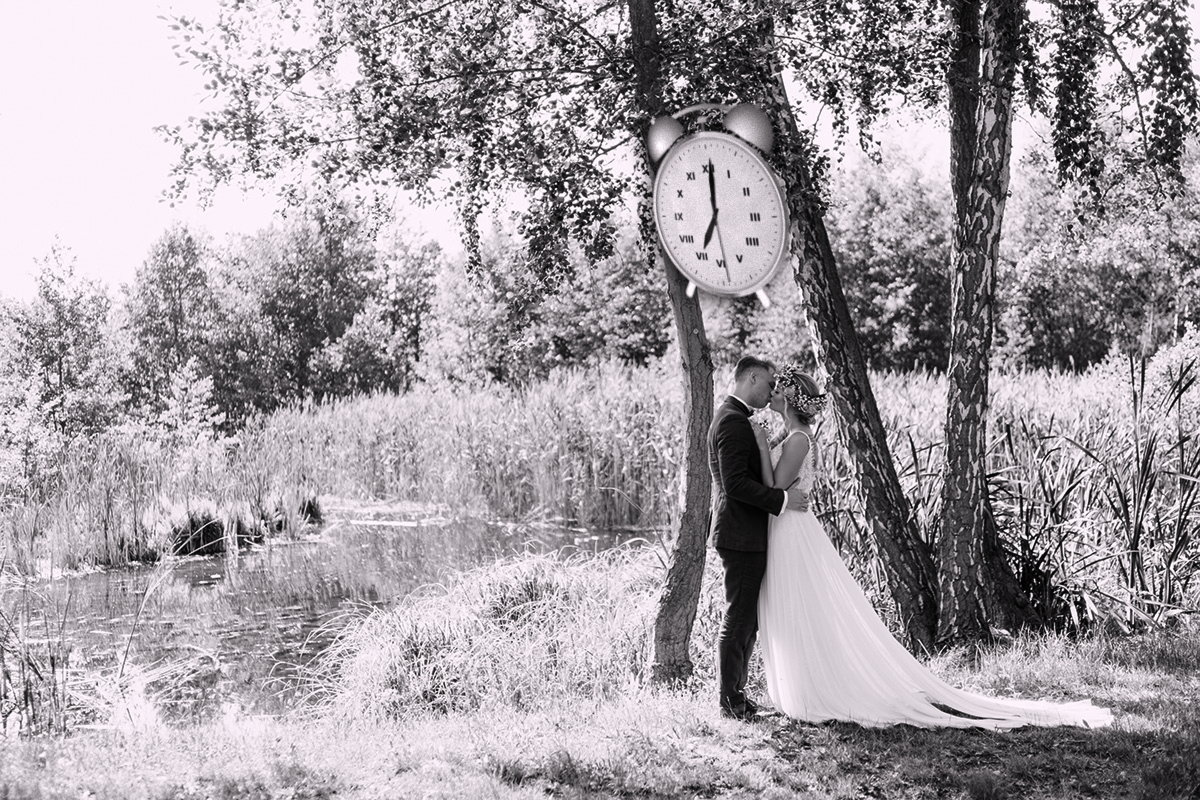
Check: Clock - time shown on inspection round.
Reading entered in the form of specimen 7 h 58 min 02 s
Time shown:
7 h 00 min 29 s
